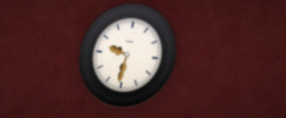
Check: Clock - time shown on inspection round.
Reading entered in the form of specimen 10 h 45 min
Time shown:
9 h 31 min
